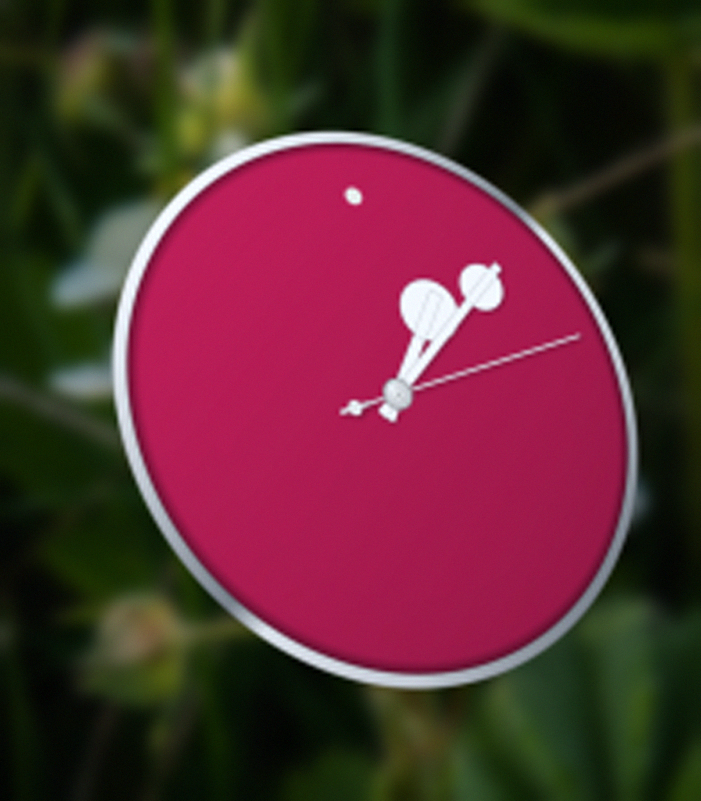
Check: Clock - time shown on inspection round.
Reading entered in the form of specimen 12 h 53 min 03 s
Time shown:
1 h 08 min 13 s
